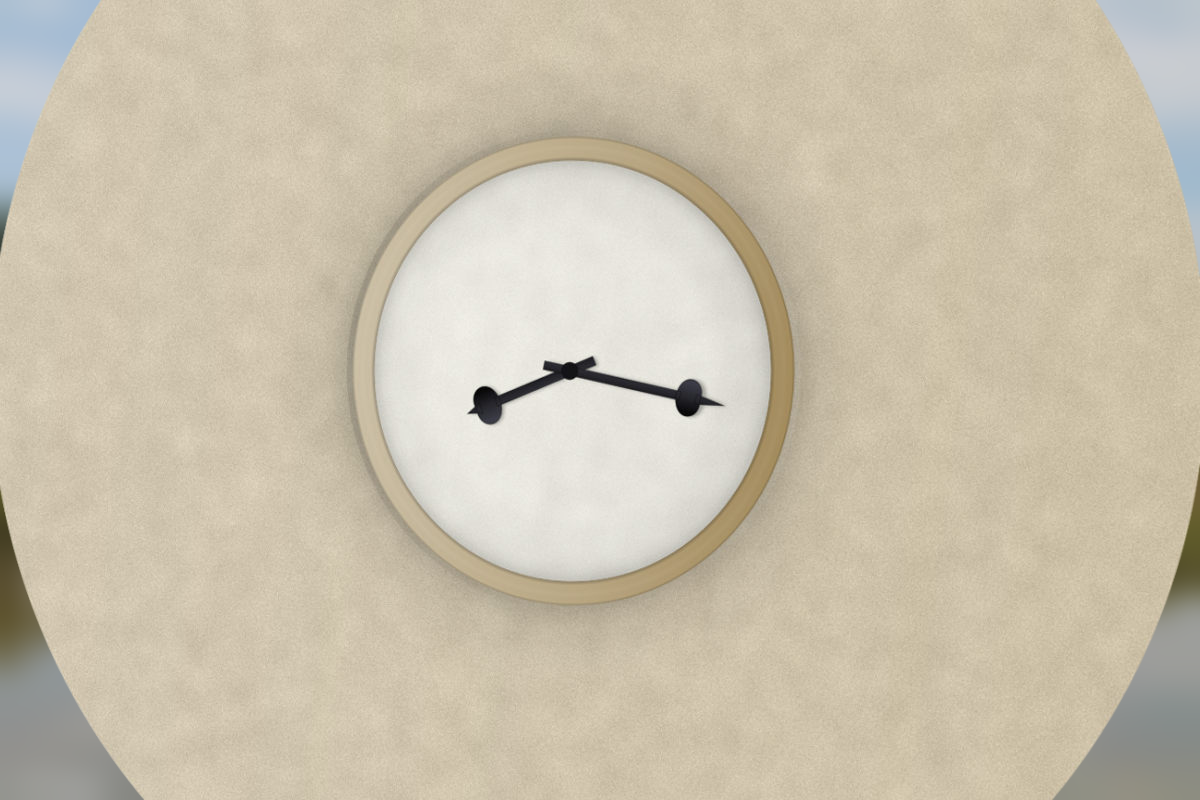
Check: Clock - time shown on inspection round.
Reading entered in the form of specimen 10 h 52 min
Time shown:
8 h 17 min
